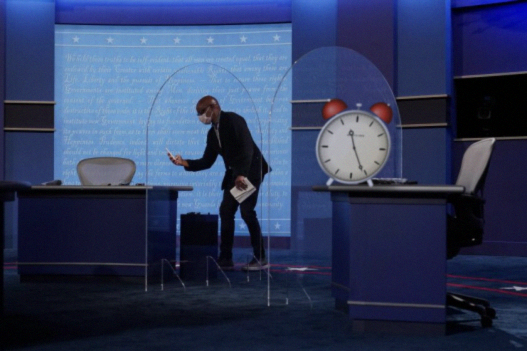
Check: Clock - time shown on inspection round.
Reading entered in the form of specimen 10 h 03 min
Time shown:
11 h 26 min
